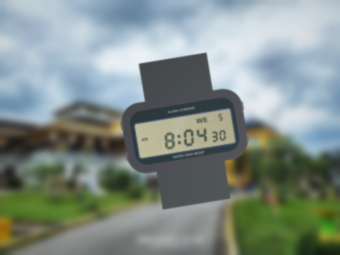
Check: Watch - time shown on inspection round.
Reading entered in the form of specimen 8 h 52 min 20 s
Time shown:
8 h 04 min 30 s
